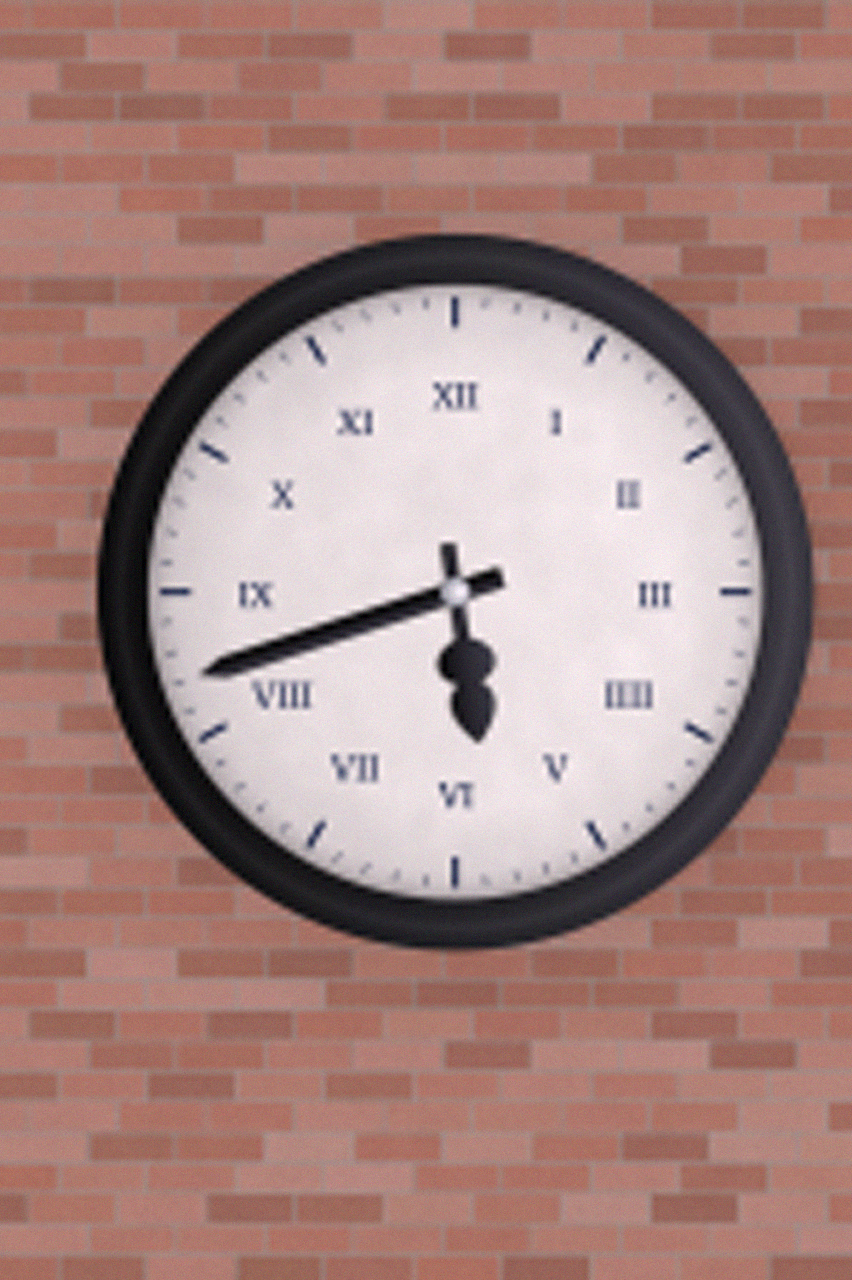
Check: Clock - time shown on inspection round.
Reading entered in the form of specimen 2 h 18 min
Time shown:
5 h 42 min
